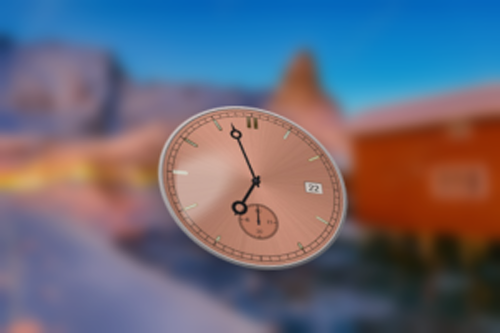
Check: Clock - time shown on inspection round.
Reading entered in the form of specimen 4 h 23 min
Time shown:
6 h 57 min
